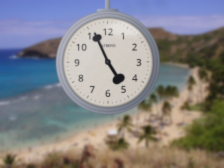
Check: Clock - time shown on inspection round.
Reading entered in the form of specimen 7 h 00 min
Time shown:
4 h 56 min
